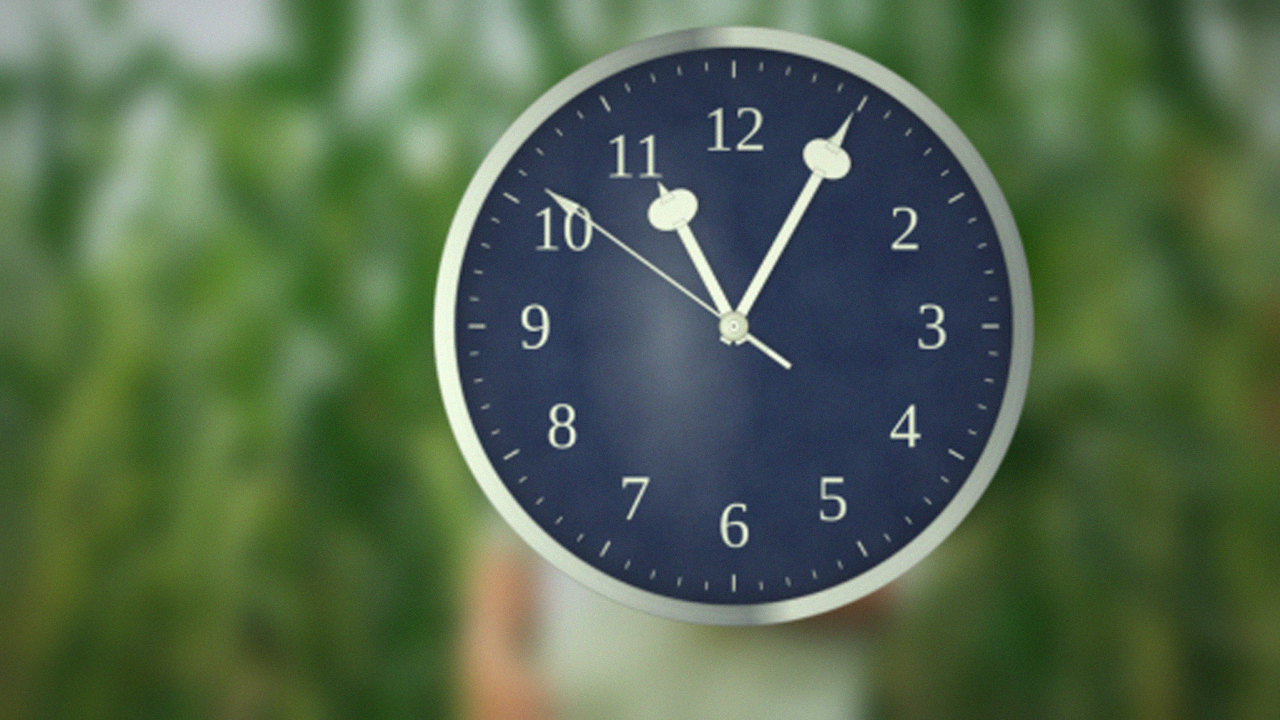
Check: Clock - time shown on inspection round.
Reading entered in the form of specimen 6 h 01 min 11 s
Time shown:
11 h 04 min 51 s
